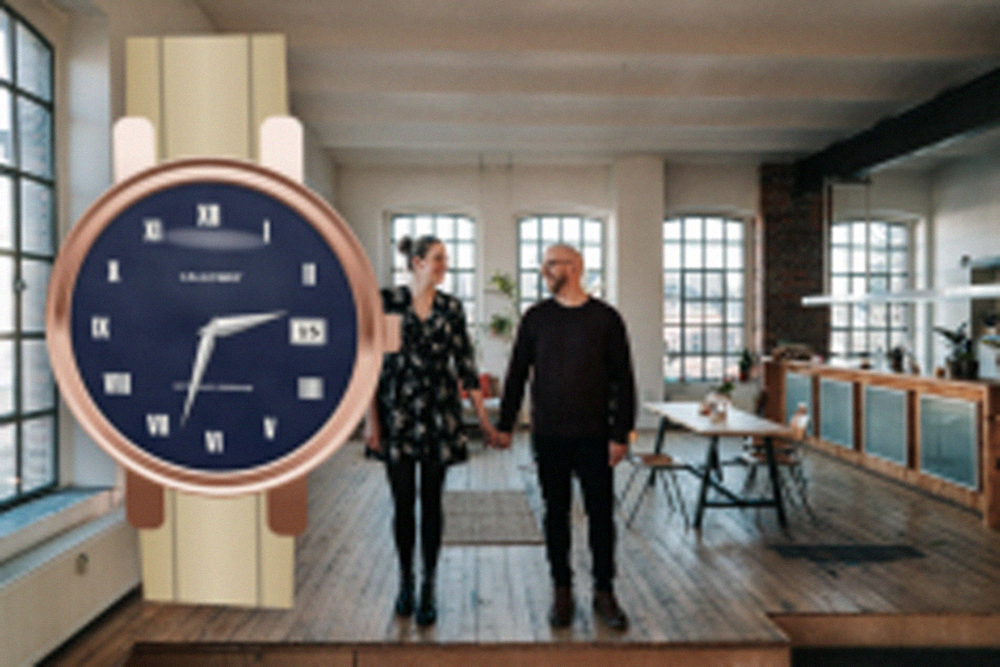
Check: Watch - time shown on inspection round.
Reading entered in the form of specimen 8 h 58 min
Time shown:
2 h 33 min
